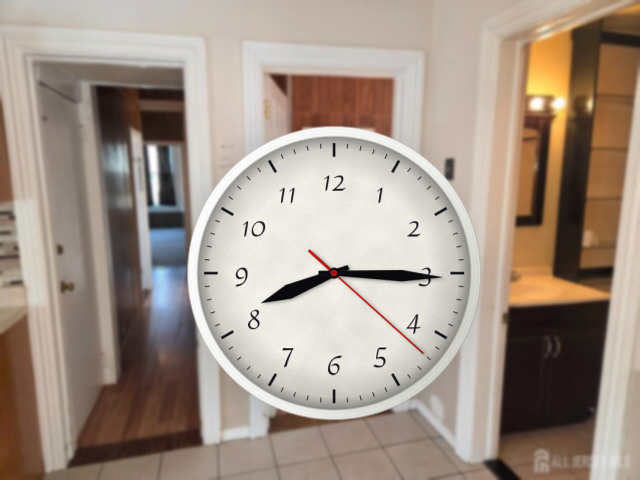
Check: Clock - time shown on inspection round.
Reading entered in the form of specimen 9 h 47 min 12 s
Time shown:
8 h 15 min 22 s
